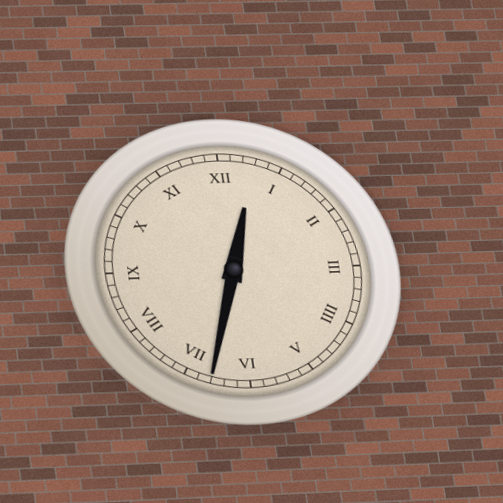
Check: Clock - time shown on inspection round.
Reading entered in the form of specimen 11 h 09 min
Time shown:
12 h 33 min
